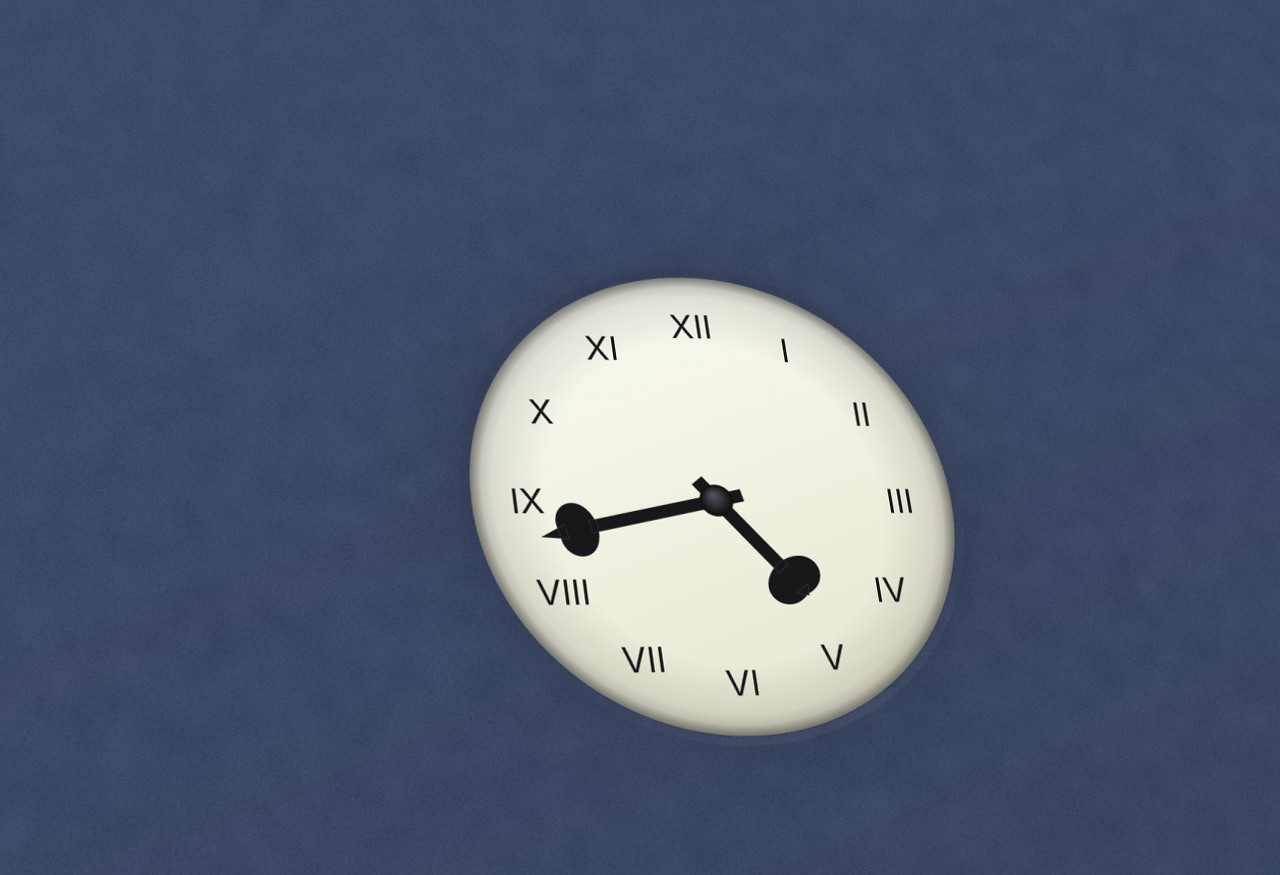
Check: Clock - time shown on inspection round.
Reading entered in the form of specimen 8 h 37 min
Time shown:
4 h 43 min
